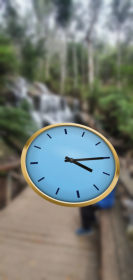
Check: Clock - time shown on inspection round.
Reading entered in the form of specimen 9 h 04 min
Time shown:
4 h 15 min
